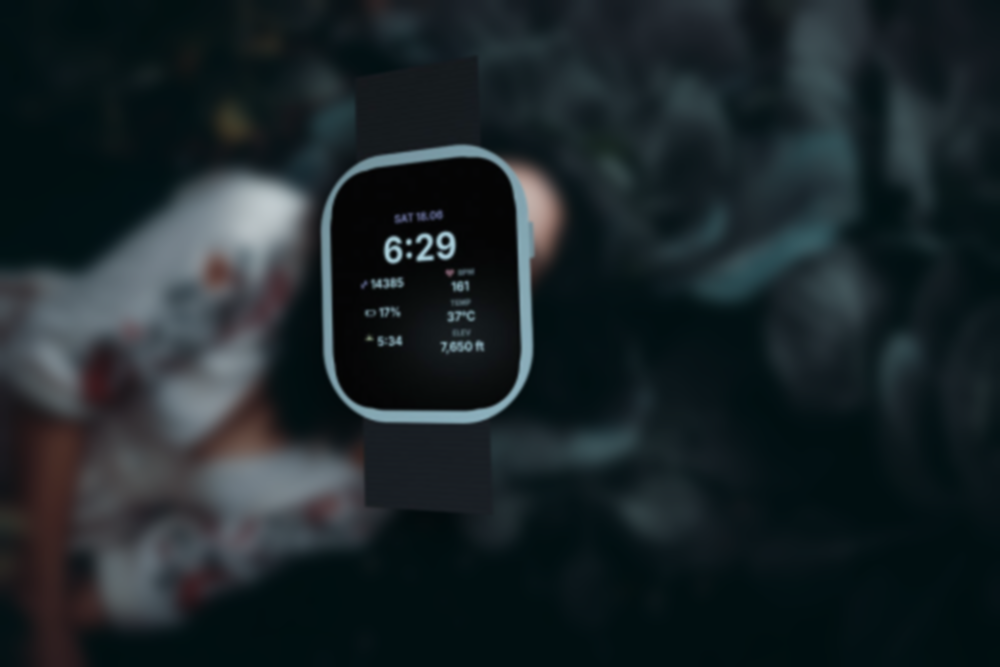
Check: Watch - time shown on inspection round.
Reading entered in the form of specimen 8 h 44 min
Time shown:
6 h 29 min
